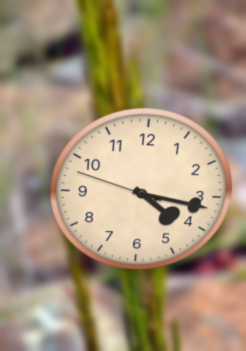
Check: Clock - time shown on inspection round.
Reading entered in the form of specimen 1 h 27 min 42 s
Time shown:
4 h 16 min 48 s
